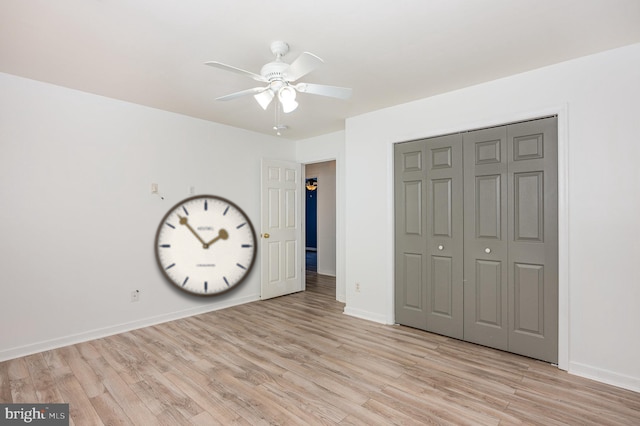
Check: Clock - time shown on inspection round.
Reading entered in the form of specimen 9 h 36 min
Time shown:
1 h 53 min
